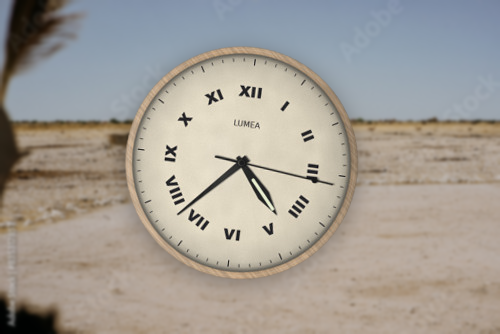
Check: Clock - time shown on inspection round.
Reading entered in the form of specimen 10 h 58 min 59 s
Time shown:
4 h 37 min 16 s
